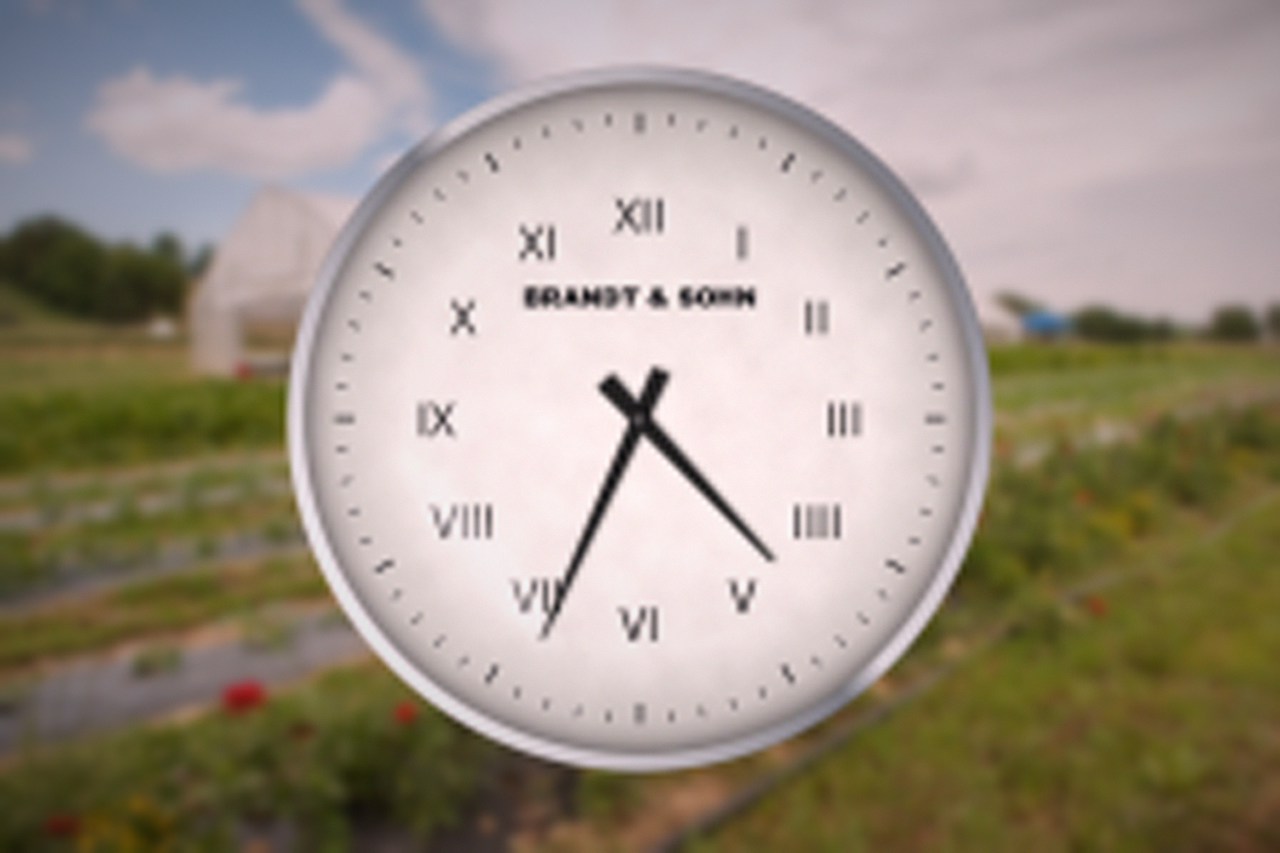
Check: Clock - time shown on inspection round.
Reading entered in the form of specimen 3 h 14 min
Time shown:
4 h 34 min
